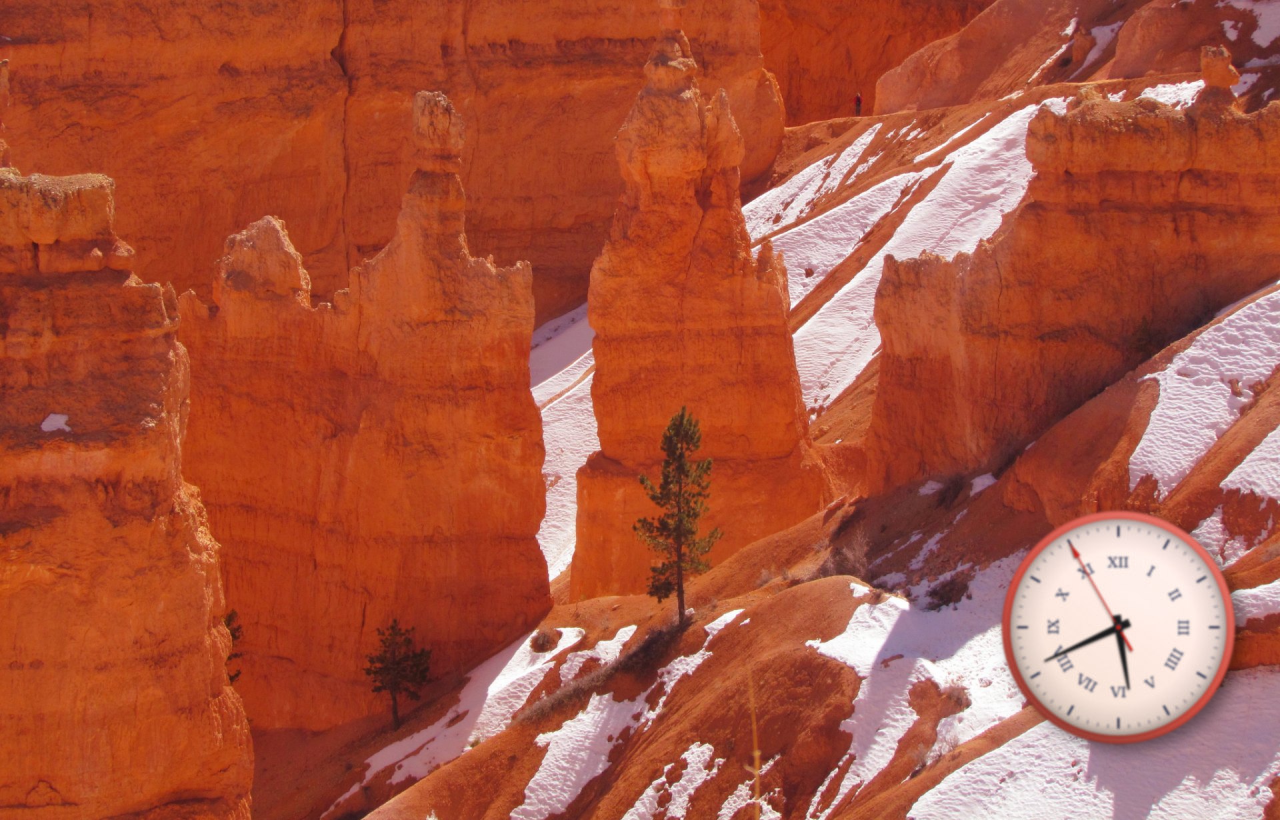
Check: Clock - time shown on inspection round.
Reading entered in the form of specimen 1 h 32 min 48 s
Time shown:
5 h 40 min 55 s
